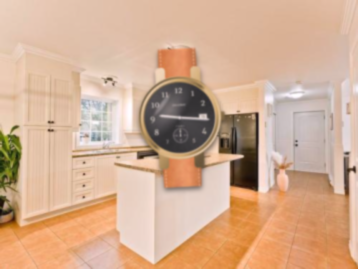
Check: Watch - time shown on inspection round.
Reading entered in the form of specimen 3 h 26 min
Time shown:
9 h 16 min
